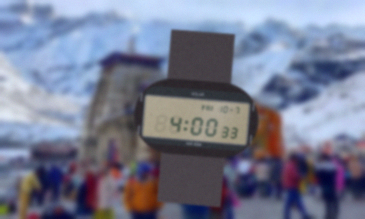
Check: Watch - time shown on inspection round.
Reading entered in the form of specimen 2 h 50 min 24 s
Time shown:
4 h 00 min 33 s
